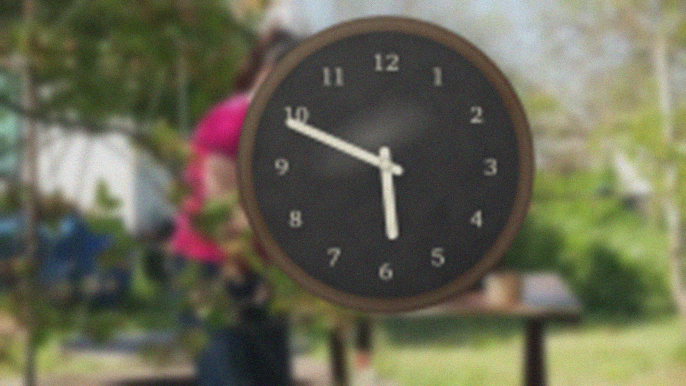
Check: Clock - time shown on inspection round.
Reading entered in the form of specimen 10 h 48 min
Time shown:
5 h 49 min
